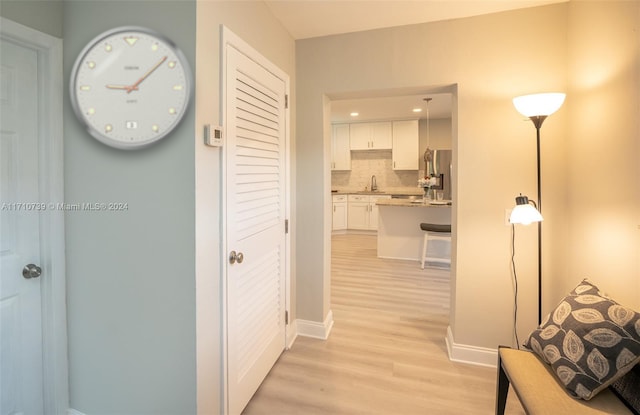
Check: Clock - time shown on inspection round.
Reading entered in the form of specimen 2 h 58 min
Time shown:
9 h 08 min
